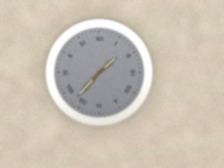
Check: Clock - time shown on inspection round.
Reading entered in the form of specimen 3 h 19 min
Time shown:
1 h 37 min
